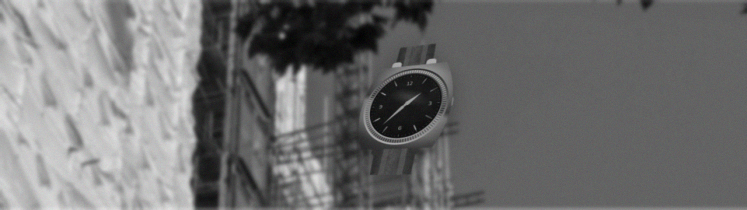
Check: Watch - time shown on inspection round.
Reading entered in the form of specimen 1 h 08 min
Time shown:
1 h 37 min
